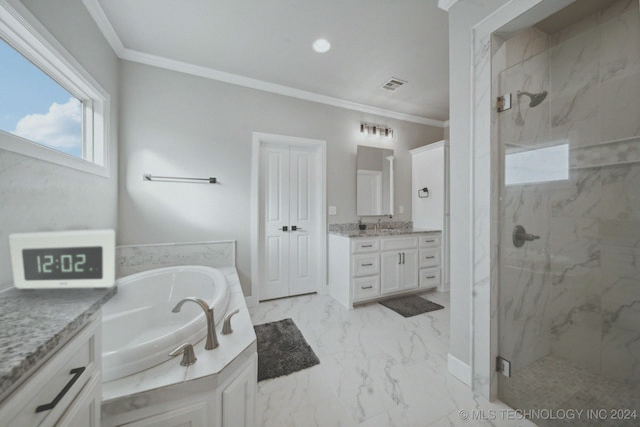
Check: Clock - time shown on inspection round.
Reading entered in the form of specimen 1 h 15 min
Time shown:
12 h 02 min
